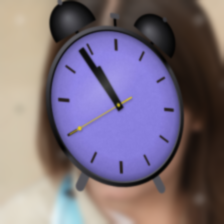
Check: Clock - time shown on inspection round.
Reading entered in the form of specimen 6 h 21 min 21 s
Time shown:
10 h 53 min 40 s
